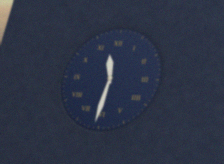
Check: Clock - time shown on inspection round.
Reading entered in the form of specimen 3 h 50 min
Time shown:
11 h 31 min
